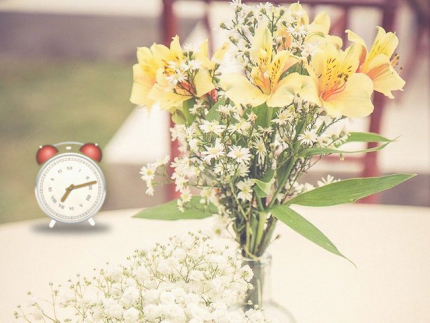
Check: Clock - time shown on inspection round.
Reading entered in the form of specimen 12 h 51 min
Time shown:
7 h 13 min
